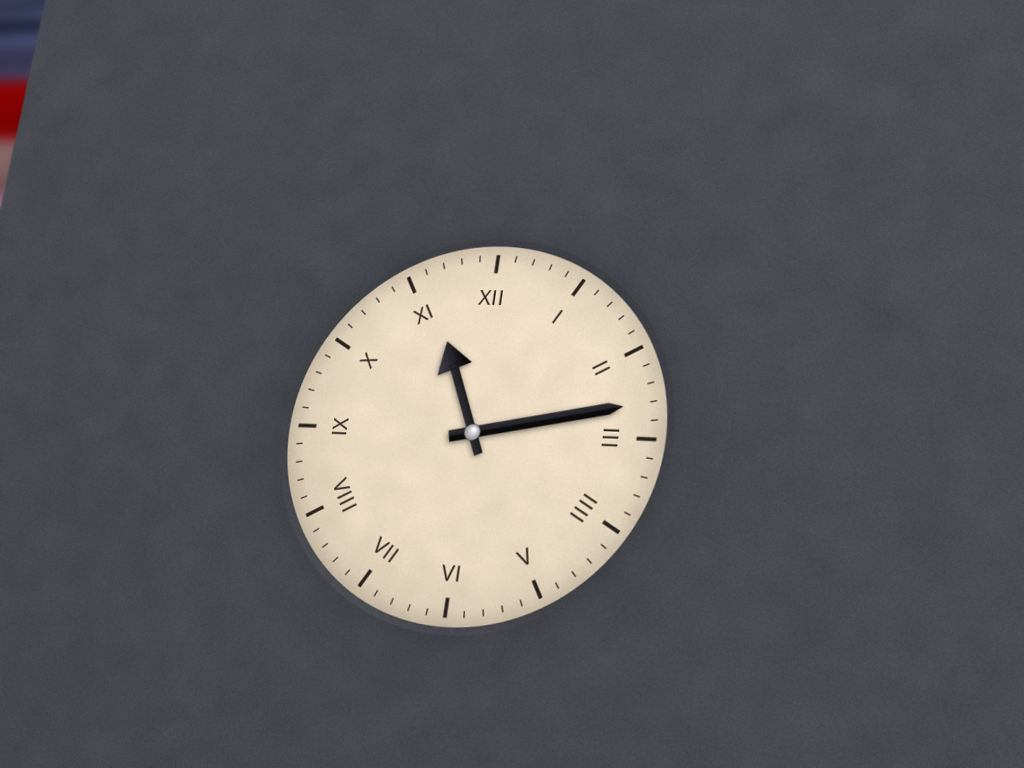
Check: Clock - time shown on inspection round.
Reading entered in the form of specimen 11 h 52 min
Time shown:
11 h 13 min
